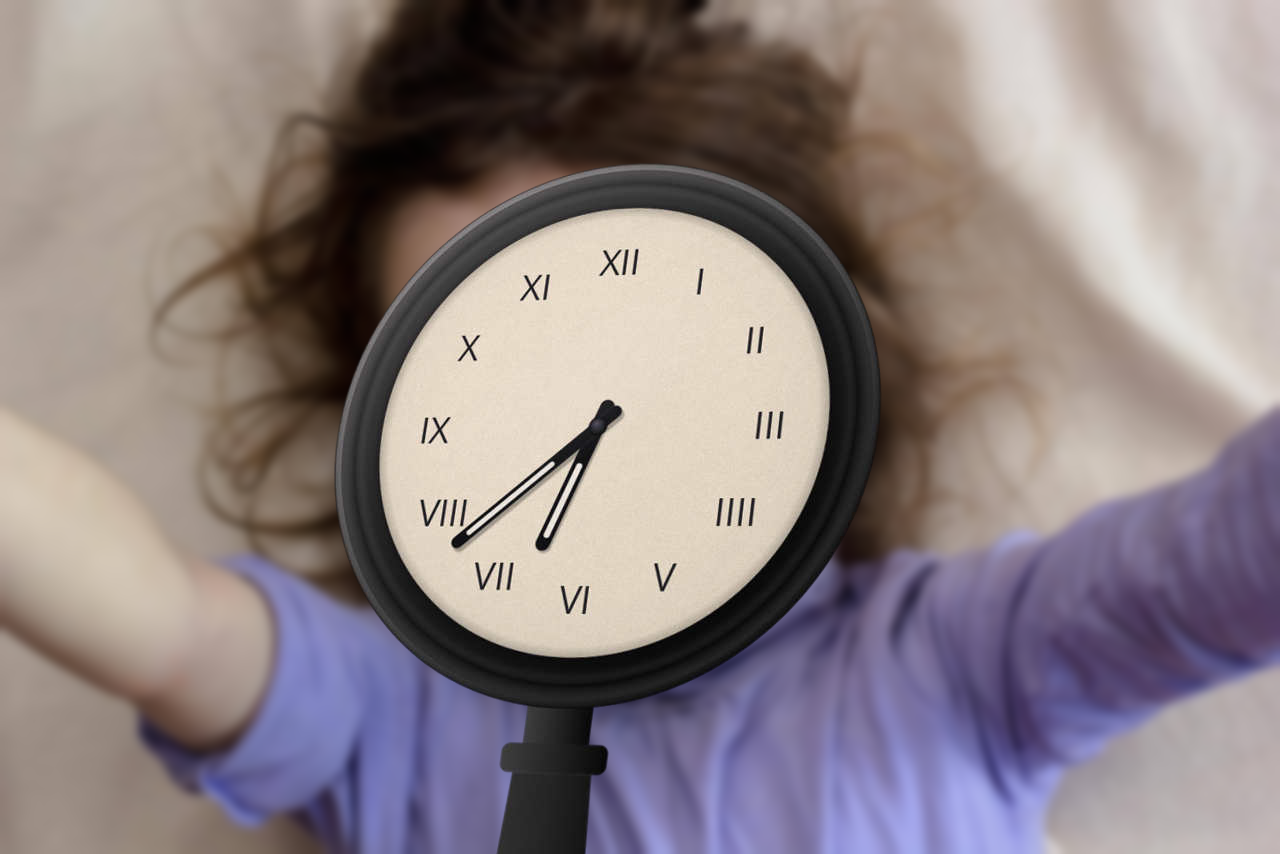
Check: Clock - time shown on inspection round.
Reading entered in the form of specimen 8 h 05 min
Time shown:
6 h 38 min
